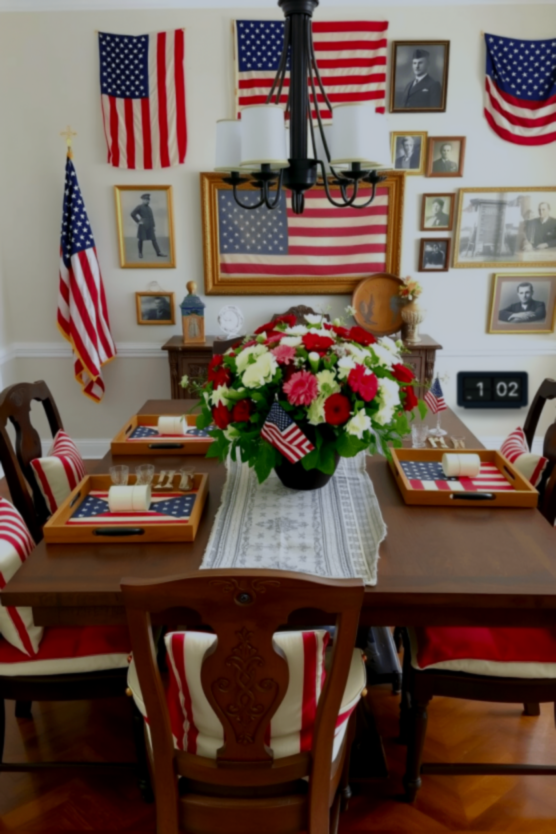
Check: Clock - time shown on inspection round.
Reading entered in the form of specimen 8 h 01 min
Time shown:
1 h 02 min
